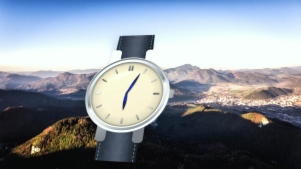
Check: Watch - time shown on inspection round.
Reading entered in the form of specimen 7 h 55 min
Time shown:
6 h 04 min
